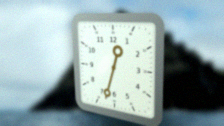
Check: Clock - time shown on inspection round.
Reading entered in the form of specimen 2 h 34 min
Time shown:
12 h 33 min
